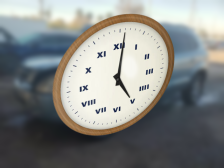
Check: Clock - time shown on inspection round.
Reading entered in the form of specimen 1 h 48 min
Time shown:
5 h 01 min
